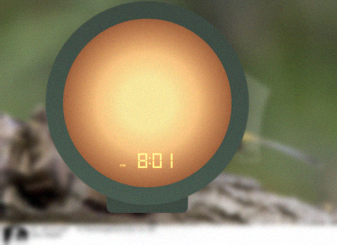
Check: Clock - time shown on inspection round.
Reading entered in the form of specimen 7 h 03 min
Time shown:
8 h 01 min
